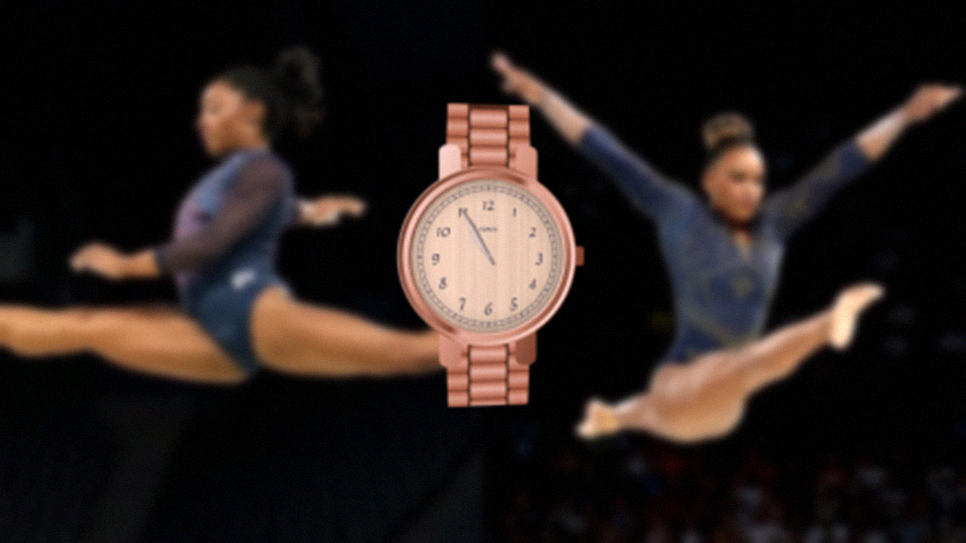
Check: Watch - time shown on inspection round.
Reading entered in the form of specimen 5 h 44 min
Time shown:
10 h 55 min
